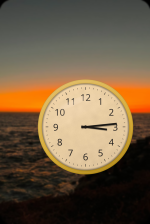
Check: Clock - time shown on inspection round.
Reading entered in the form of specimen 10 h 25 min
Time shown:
3 h 14 min
